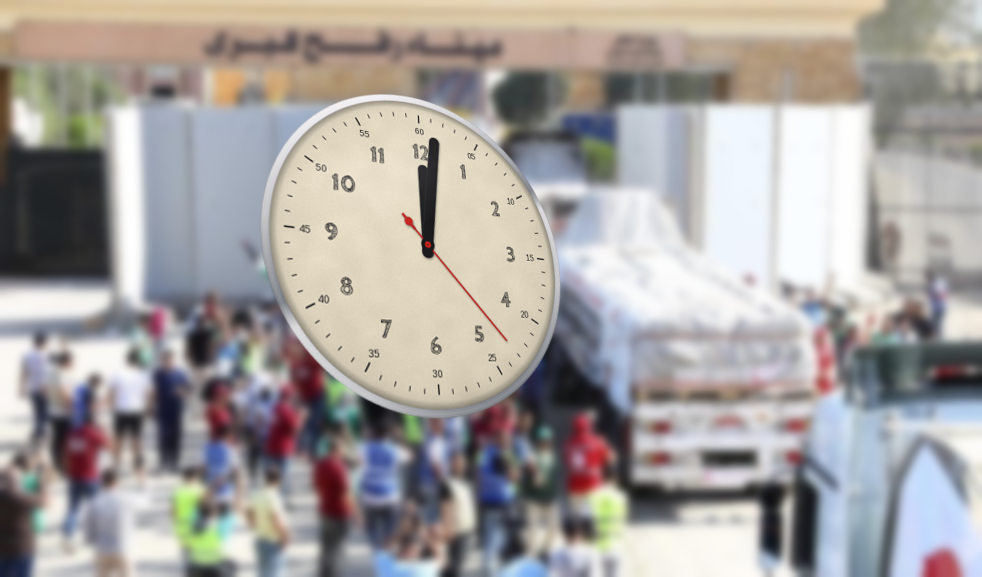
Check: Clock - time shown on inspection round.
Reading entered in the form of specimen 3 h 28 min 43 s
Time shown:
12 h 01 min 23 s
